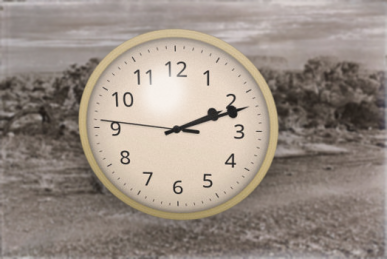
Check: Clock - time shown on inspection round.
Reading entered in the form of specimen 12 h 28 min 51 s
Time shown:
2 h 11 min 46 s
